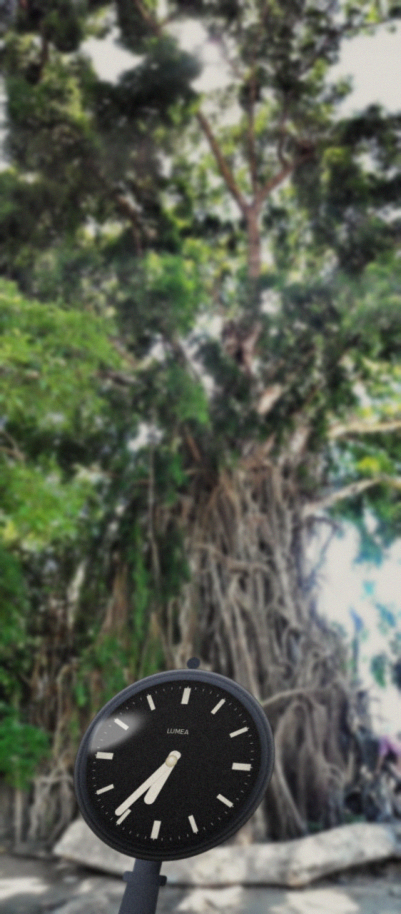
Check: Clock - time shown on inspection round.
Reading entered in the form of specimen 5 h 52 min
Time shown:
6 h 36 min
